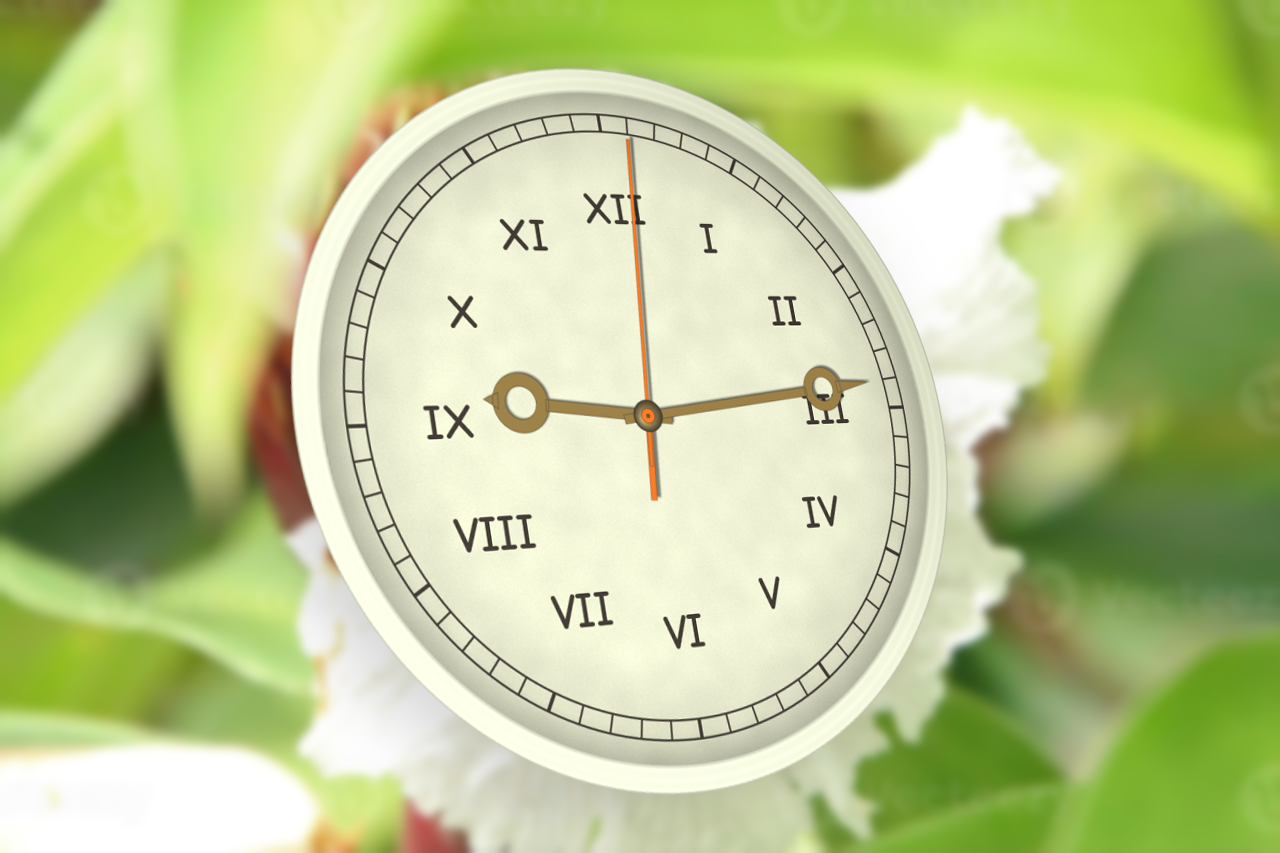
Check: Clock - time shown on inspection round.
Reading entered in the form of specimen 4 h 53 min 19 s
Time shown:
9 h 14 min 01 s
